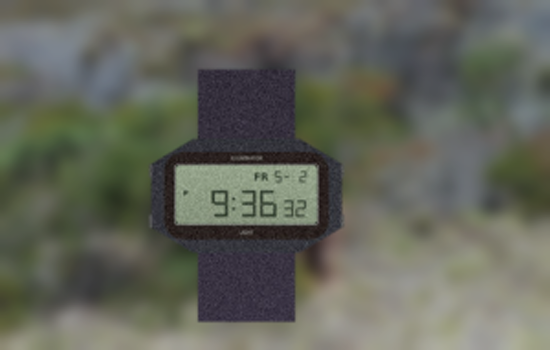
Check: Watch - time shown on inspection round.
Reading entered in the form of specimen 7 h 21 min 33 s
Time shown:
9 h 36 min 32 s
